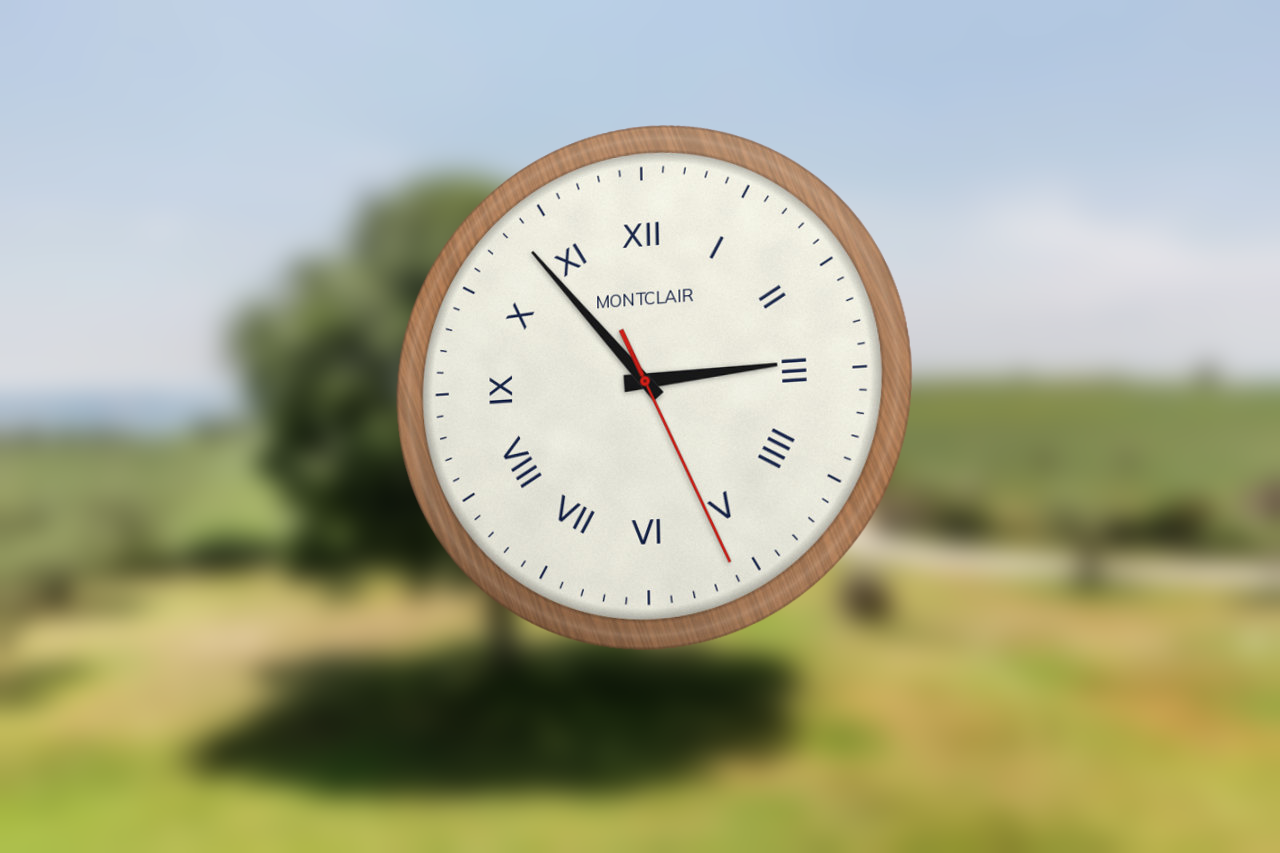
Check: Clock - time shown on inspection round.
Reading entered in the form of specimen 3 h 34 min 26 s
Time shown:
2 h 53 min 26 s
